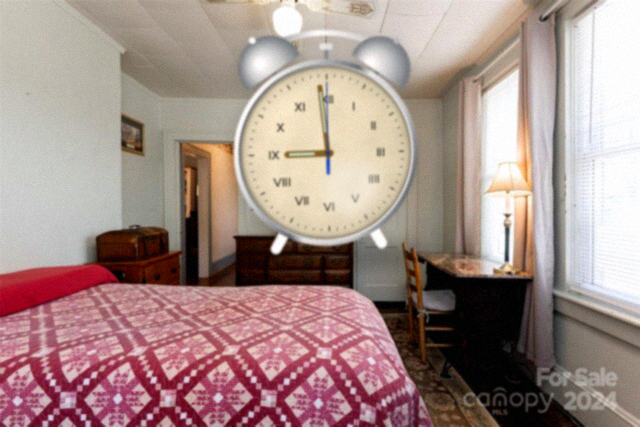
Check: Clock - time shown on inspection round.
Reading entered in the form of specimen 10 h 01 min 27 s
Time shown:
8 h 59 min 00 s
